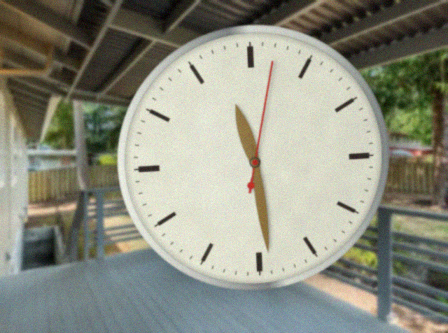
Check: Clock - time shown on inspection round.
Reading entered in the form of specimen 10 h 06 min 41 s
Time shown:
11 h 29 min 02 s
